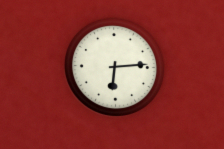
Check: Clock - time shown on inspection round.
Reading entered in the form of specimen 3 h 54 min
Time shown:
6 h 14 min
